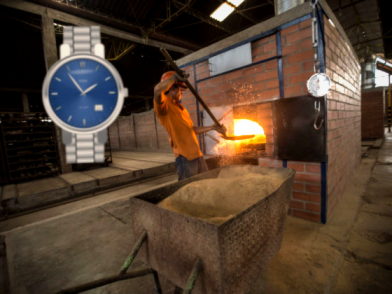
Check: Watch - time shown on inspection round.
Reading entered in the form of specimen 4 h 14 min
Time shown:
1 h 54 min
